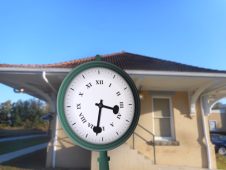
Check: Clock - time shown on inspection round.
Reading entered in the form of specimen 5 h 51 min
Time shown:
3 h 32 min
